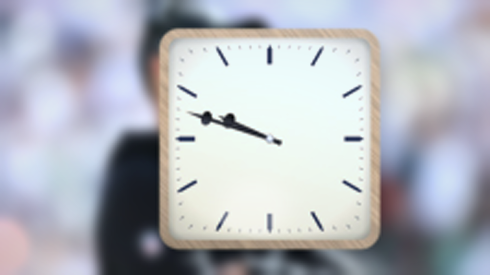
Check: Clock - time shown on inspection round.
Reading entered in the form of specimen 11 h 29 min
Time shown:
9 h 48 min
